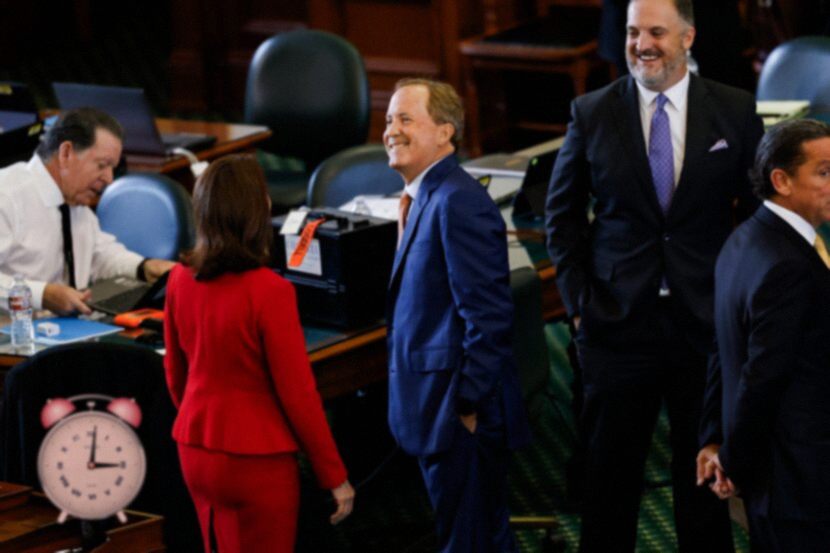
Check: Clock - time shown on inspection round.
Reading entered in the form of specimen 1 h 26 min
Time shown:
3 h 01 min
